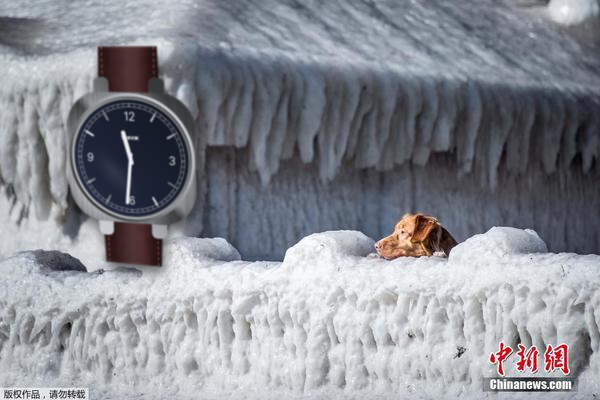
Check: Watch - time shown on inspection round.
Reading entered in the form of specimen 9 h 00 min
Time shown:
11 h 31 min
